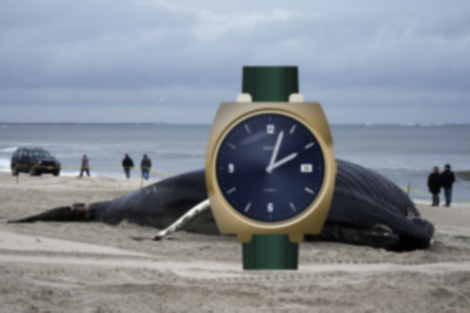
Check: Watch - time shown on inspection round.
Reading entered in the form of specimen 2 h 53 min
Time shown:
2 h 03 min
